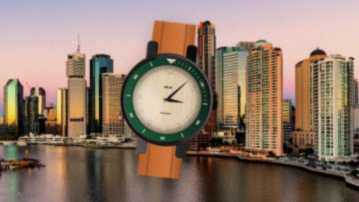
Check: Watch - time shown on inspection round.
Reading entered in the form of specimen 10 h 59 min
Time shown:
3 h 07 min
